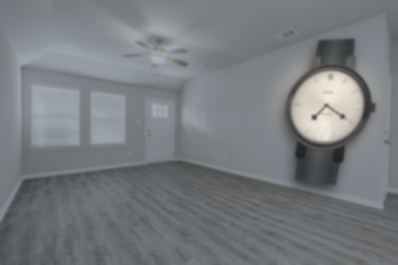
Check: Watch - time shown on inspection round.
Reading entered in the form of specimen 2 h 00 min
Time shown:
7 h 20 min
